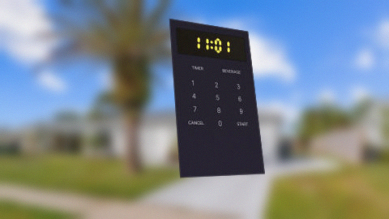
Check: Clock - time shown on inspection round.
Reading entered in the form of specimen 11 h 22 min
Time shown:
11 h 01 min
